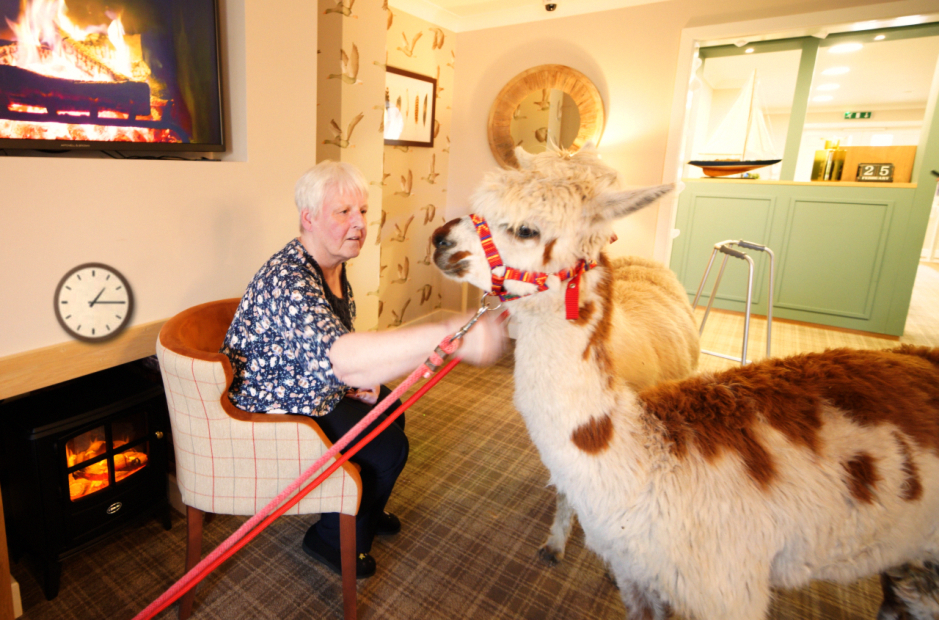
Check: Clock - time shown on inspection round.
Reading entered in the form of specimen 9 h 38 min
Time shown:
1 h 15 min
